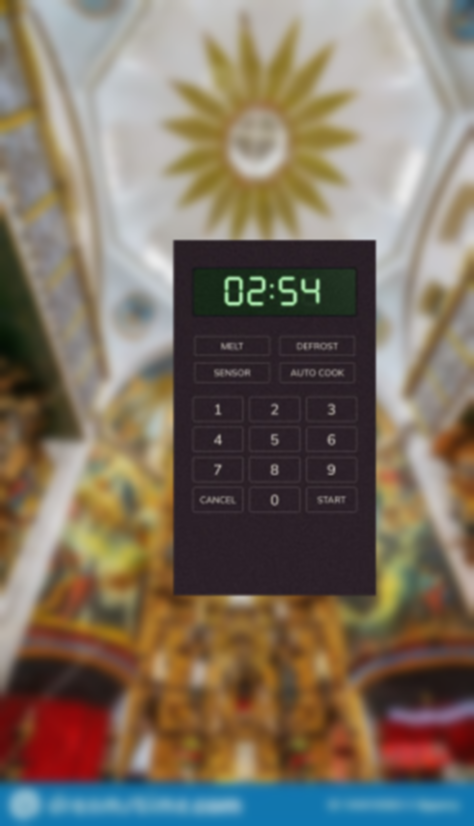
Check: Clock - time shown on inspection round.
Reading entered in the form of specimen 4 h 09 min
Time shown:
2 h 54 min
